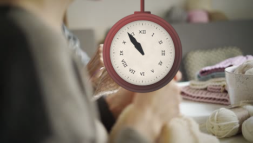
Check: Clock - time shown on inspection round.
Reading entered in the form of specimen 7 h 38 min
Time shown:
10 h 54 min
